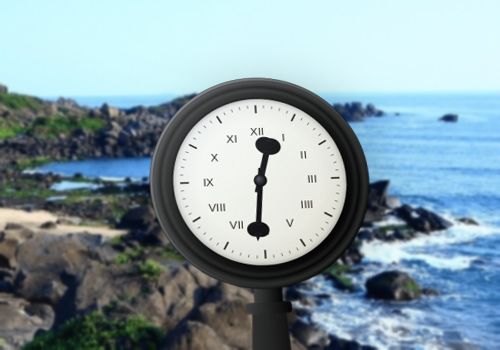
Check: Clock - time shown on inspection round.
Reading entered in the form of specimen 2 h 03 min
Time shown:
12 h 31 min
